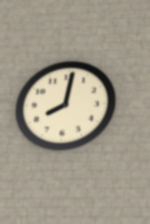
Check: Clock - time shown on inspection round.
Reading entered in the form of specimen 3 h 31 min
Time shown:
8 h 01 min
